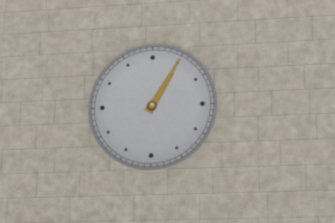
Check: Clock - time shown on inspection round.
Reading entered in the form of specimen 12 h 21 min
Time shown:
1 h 05 min
